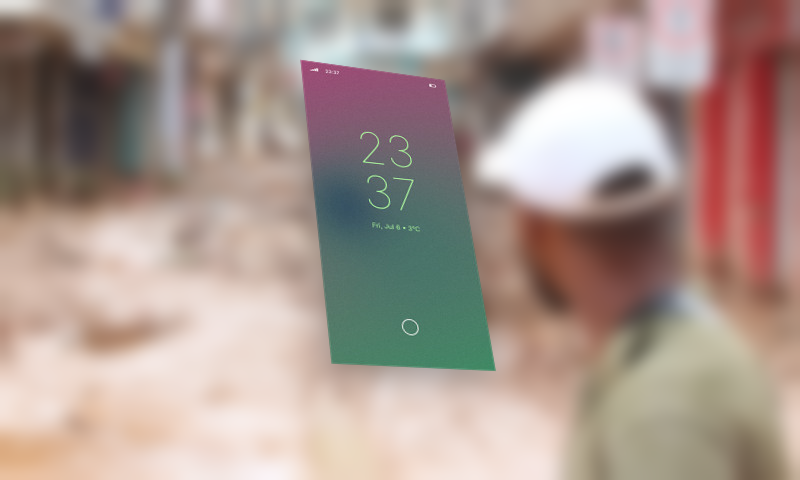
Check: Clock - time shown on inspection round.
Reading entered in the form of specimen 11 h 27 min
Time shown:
23 h 37 min
